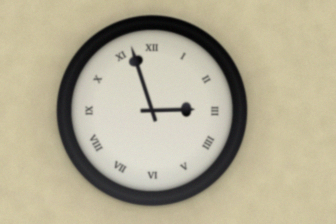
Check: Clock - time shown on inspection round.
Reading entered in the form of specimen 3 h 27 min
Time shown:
2 h 57 min
